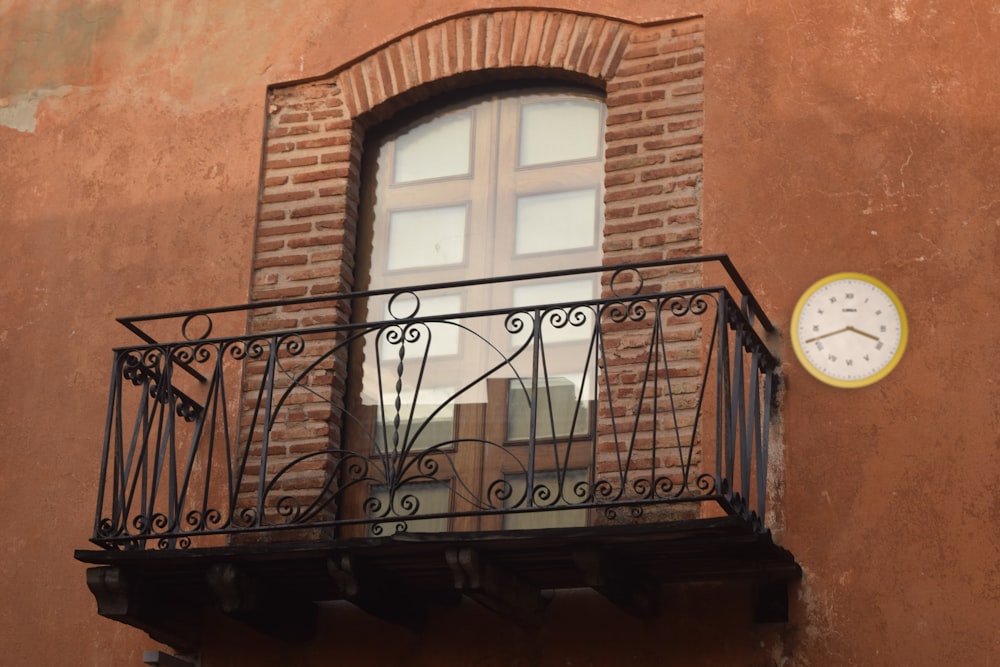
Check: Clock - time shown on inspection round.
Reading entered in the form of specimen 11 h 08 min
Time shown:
3 h 42 min
